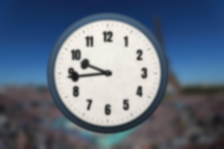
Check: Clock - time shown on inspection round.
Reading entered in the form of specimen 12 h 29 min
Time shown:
9 h 44 min
